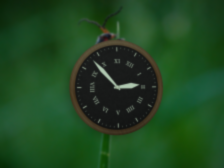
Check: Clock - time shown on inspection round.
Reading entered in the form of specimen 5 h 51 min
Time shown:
1 h 48 min
